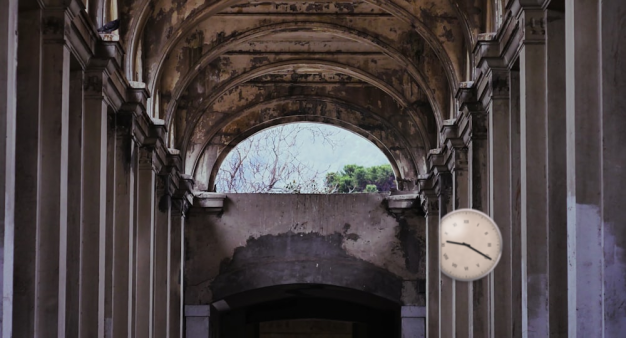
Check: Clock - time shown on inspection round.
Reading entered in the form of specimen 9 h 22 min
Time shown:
9 h 20 min
